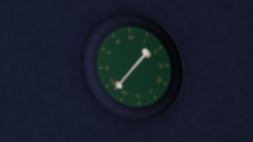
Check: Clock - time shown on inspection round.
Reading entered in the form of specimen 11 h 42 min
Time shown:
1 h 38 min
